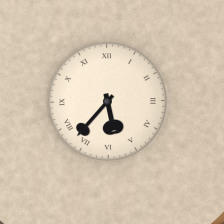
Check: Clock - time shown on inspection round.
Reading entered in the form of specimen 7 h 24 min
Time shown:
5 h 37 min
